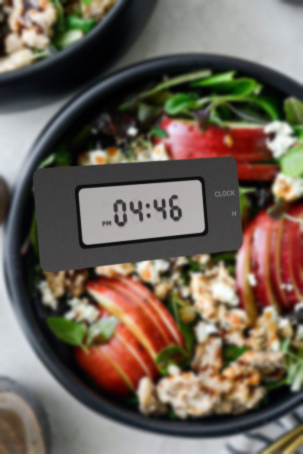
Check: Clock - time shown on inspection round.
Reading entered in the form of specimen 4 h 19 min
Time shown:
4 h 46 min
